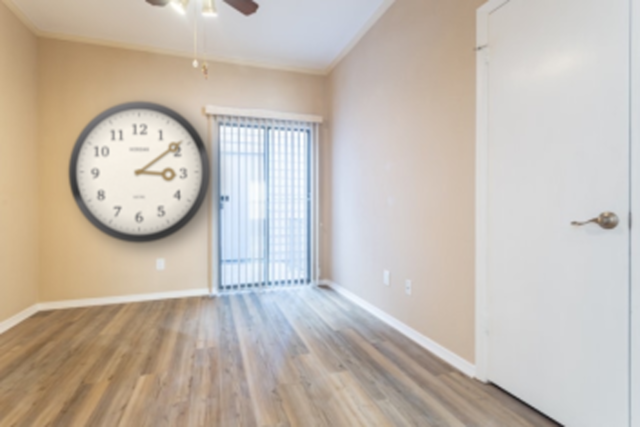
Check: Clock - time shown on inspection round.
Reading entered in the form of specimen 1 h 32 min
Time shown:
3 h 09 min
